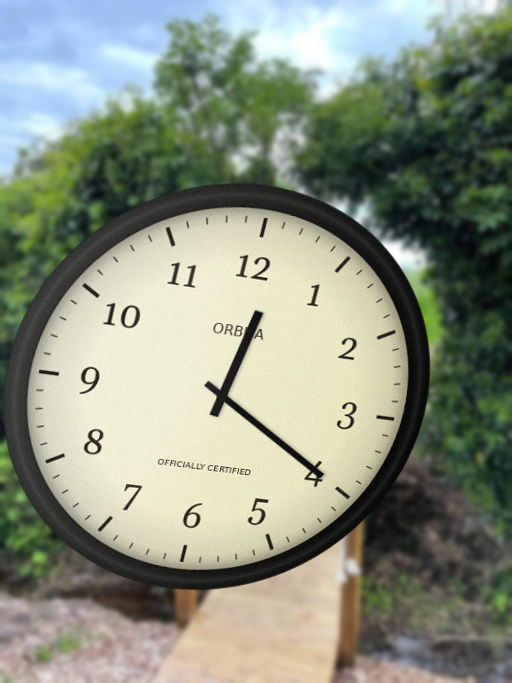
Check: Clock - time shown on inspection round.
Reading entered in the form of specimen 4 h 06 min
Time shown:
12 h 20 min
